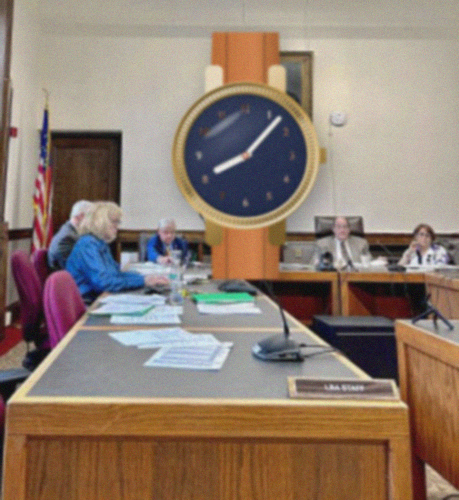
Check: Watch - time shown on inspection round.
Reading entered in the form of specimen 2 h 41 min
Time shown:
8 h 07 min
